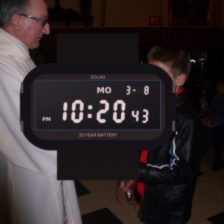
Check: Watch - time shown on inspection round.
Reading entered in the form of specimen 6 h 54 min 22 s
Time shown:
10 h 20 min 43 s
